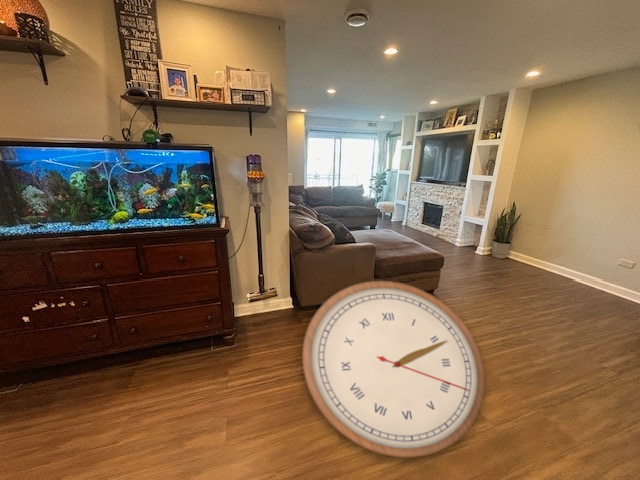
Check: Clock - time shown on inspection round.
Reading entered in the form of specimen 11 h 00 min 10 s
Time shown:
2 h 11 min 19 s
